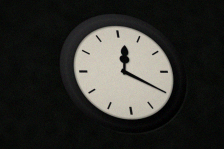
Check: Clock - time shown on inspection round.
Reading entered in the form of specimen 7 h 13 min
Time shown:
12 h 20 min
